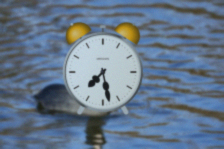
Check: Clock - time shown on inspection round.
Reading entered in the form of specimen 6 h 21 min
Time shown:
7 h 28 min
